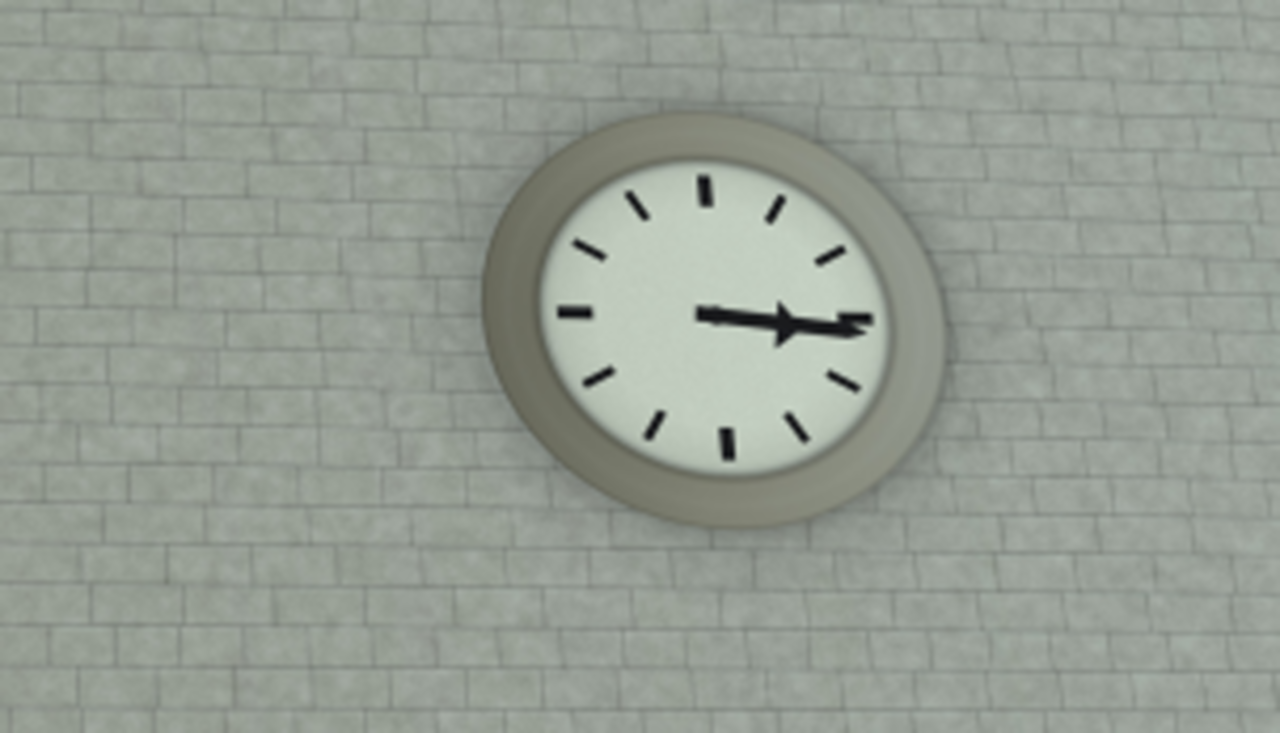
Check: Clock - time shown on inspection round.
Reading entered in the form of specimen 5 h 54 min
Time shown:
3 h 16 min
